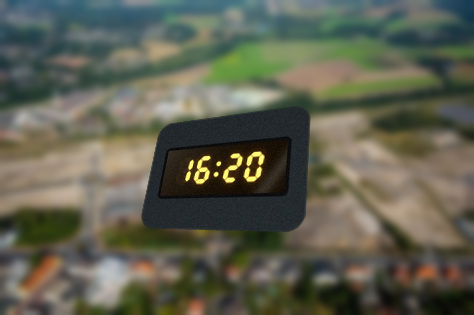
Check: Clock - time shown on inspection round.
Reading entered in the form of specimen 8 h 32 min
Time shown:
16 h 20 min
